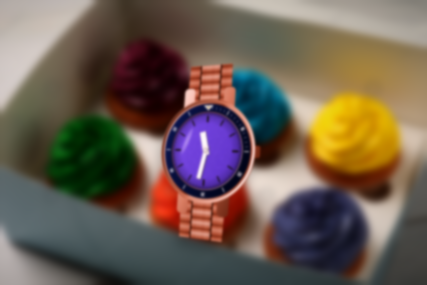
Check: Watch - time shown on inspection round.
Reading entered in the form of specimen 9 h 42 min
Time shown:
11 h 32 min
